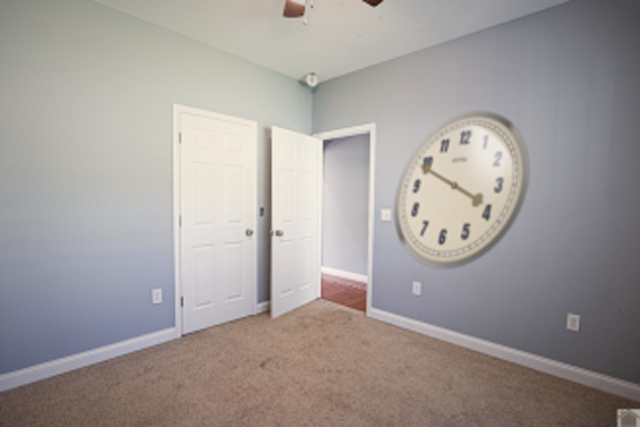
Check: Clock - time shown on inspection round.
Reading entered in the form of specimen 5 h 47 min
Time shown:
3 h 49 min
